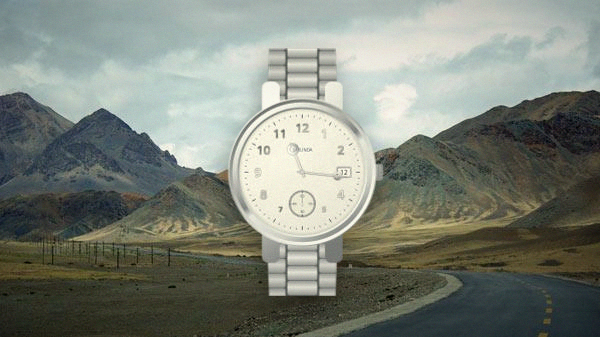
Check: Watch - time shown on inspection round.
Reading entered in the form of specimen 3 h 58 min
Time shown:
11 h 16 min
